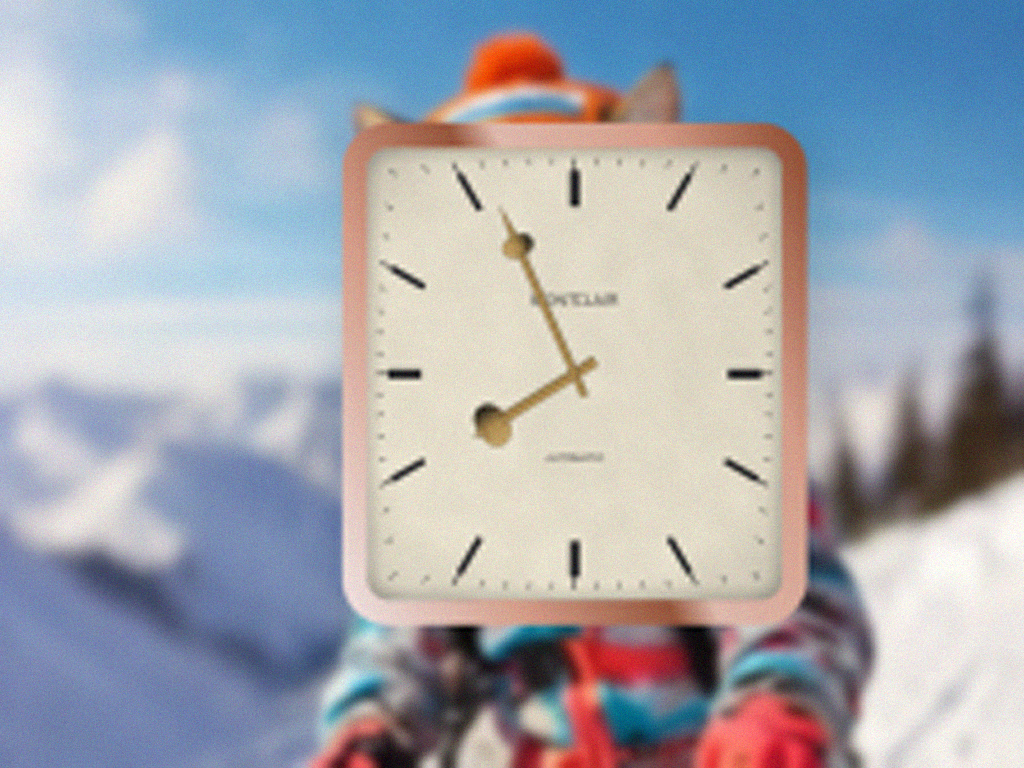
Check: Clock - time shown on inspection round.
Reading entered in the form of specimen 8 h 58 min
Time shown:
7 h 56 min
